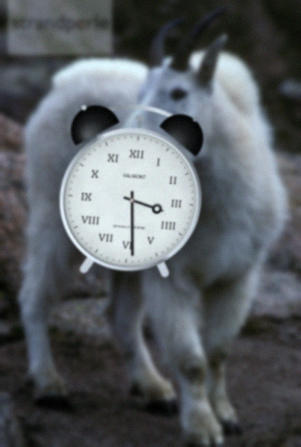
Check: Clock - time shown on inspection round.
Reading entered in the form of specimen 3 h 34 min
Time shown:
3 h 29 min
